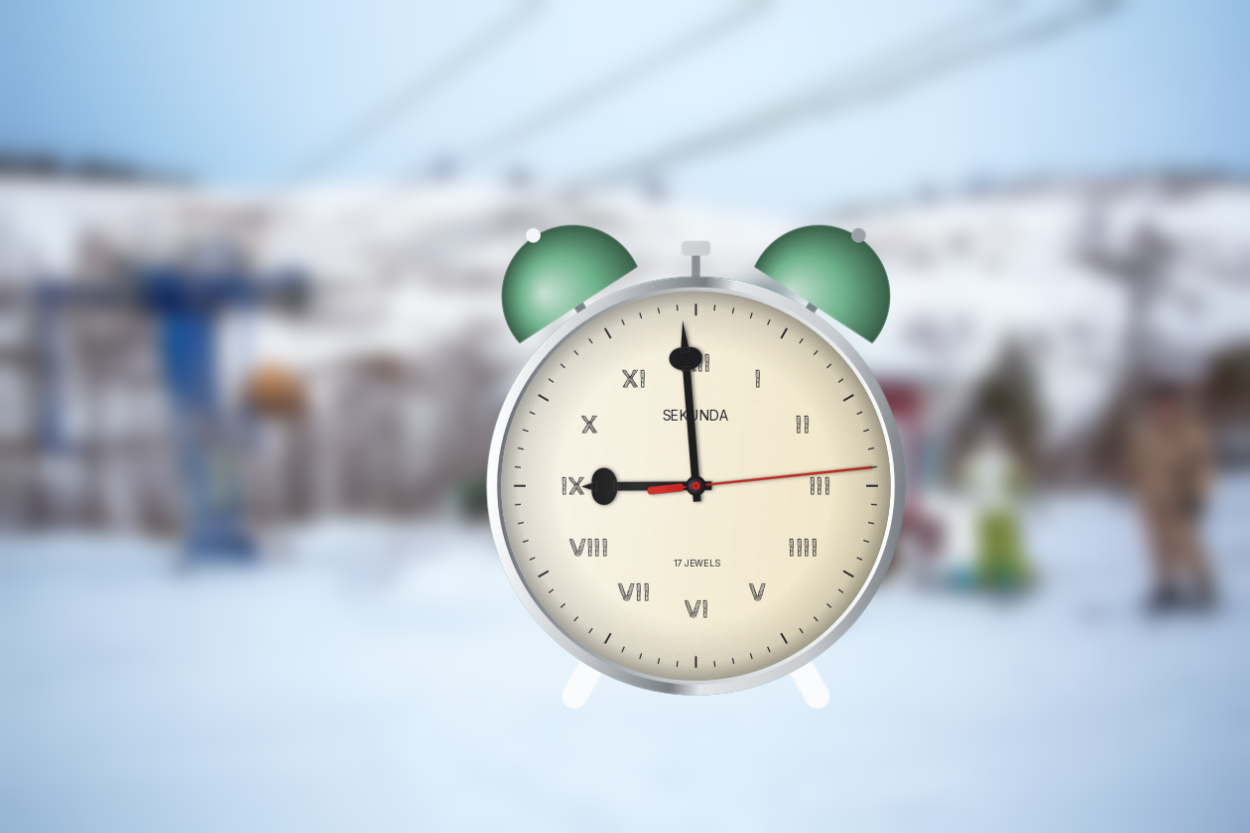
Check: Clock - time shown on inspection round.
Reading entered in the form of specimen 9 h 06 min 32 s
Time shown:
8 h 59 min 14 s
